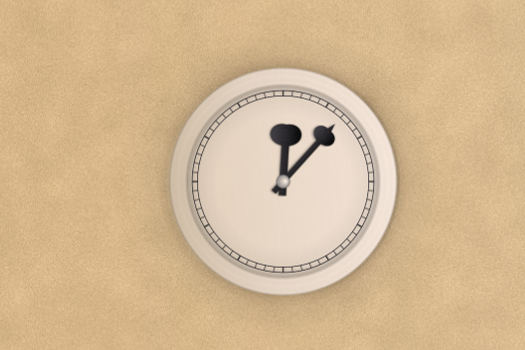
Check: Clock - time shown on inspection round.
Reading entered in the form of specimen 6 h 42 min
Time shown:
12 h 07 min
